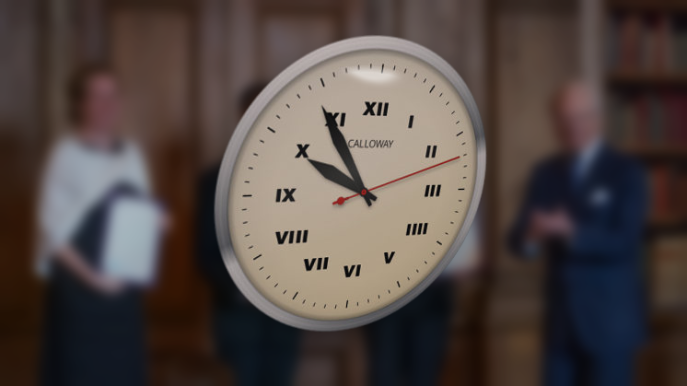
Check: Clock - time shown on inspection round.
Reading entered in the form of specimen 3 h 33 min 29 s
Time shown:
9 h 54 min 12 s
